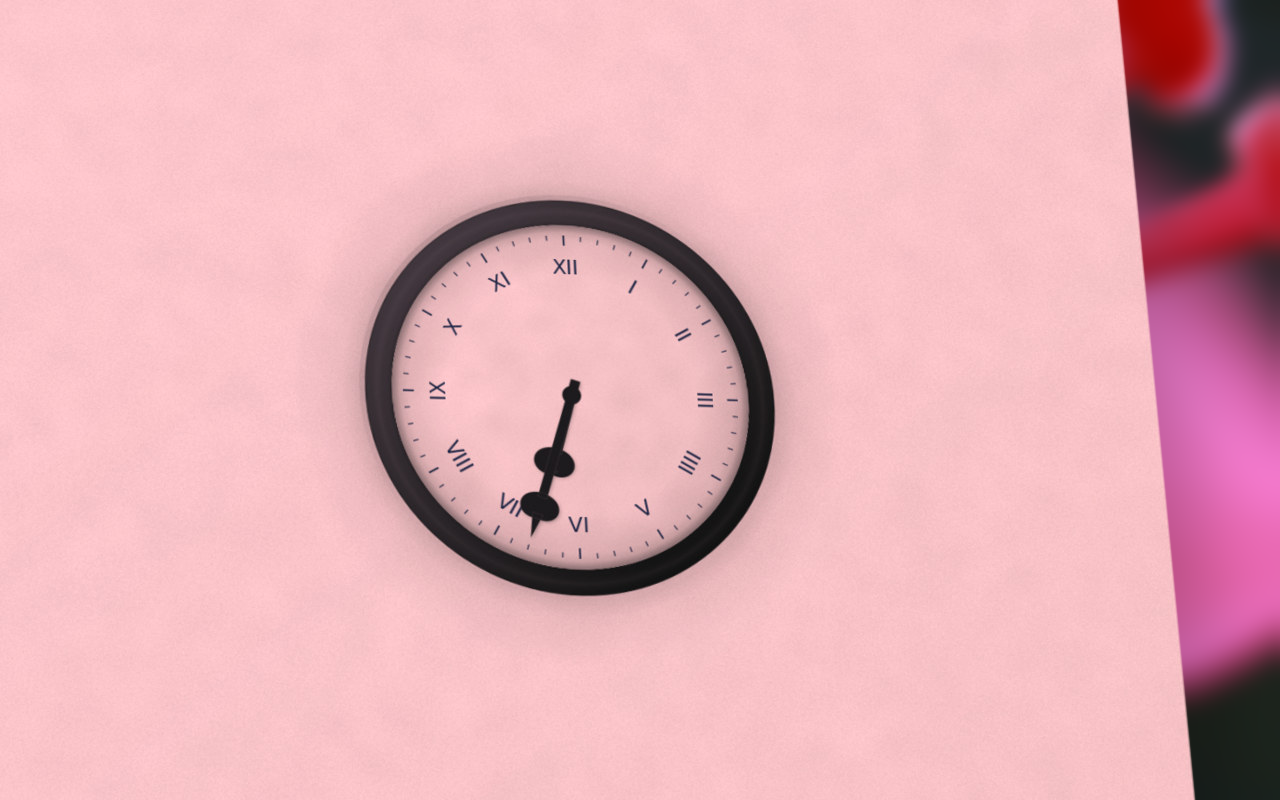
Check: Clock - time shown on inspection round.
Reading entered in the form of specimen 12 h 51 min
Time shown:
6 h 33 min
